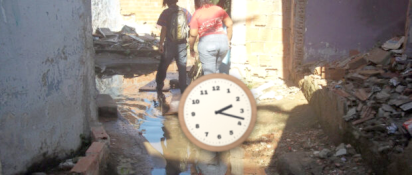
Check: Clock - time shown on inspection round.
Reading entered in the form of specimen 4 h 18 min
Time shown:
2 h 18 min
